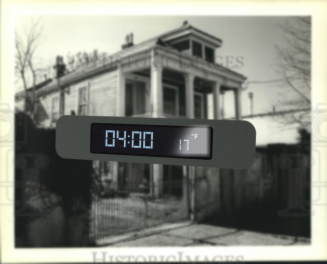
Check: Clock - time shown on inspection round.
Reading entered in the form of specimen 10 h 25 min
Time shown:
4 h 00 min
